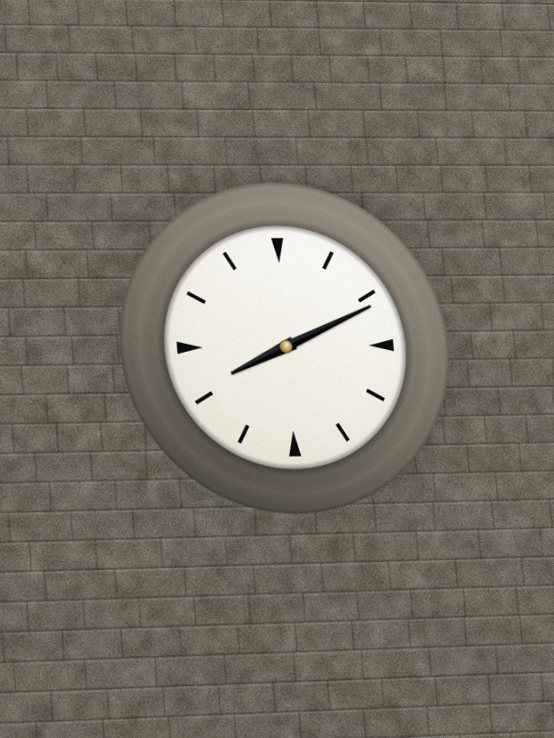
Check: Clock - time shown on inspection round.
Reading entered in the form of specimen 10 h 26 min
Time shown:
8 h 11 min
